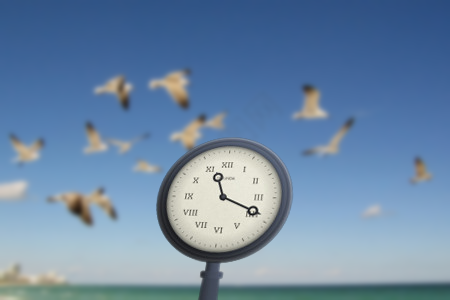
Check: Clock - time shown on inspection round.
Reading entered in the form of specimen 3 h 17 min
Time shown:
11 h 19 min
